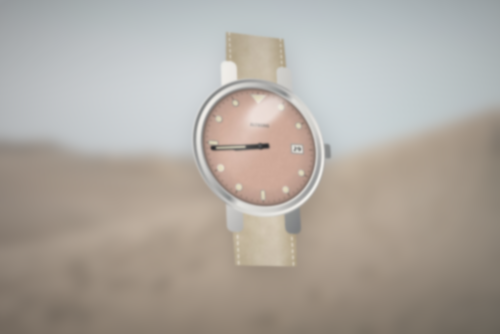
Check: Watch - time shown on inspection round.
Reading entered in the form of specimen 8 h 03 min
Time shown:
8 h 44 min
